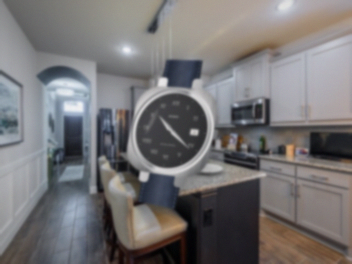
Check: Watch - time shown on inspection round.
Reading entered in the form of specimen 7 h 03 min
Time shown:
10 h 21 min
